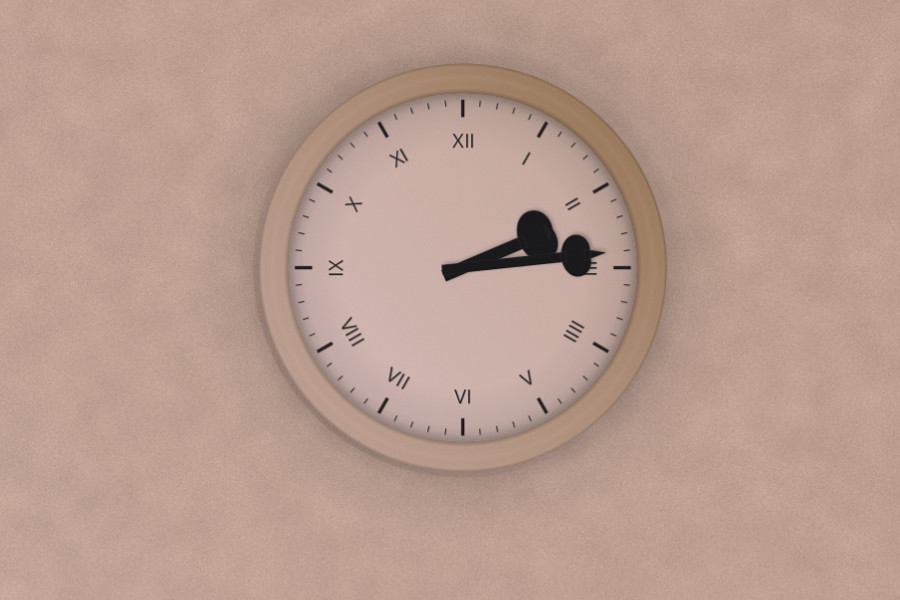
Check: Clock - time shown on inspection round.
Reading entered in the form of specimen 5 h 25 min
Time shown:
2 h 14 min
